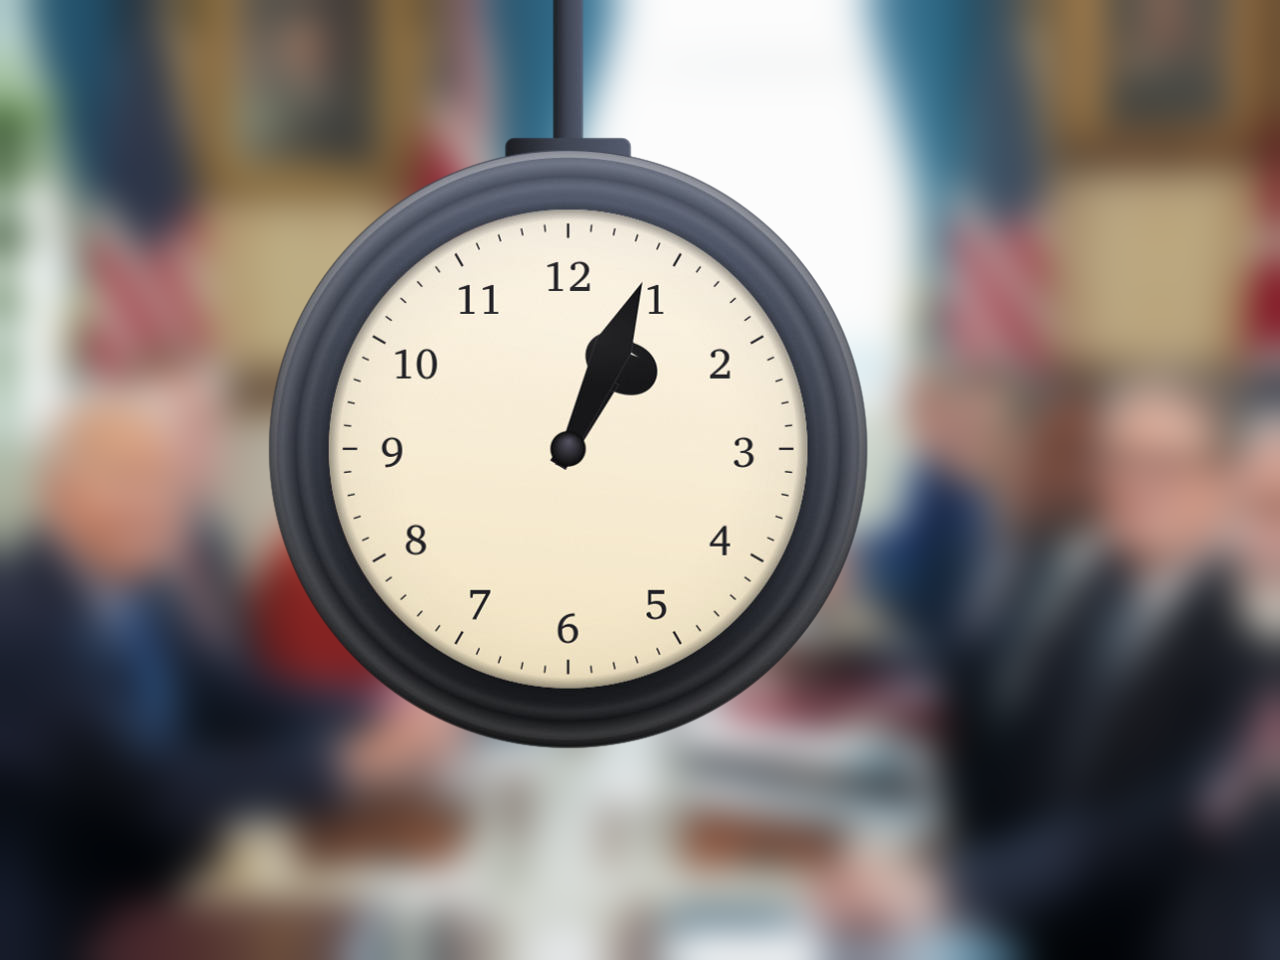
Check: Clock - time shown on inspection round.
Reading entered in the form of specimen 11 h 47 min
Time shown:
1 h 04 min
